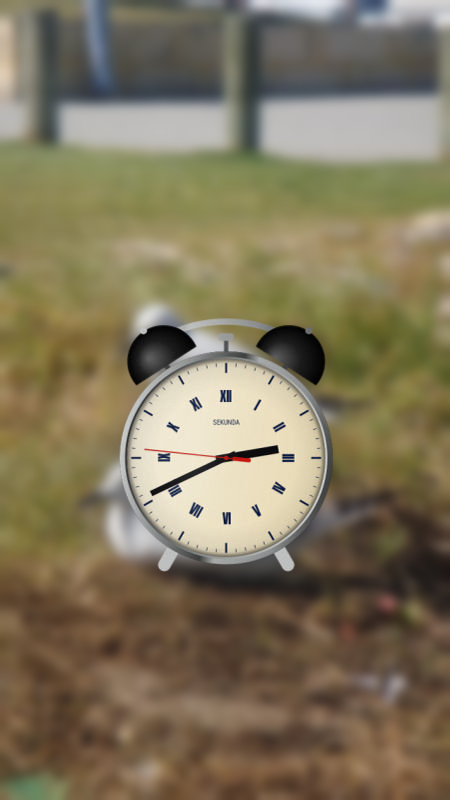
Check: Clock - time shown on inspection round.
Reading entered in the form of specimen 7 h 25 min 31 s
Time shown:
2 h 40 min 46 s
